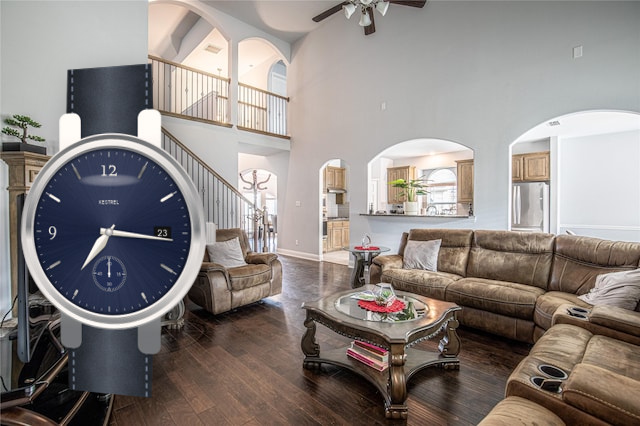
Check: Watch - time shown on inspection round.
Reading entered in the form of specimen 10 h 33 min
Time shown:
7 h 16 min
